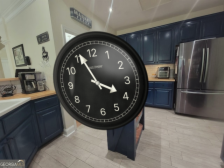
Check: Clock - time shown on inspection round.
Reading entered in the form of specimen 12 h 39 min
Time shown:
3 h 56 min
